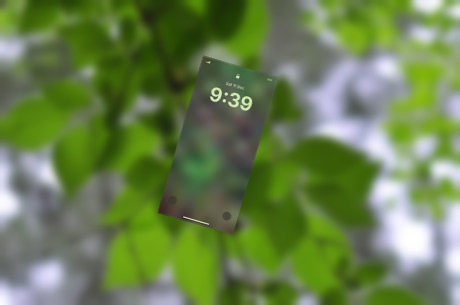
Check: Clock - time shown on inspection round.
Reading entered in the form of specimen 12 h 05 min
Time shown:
9 h 39 min
